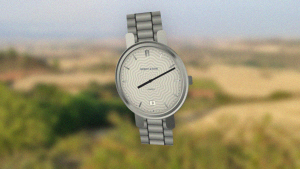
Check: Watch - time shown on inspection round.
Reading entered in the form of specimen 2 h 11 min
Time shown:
8 h 11 min
